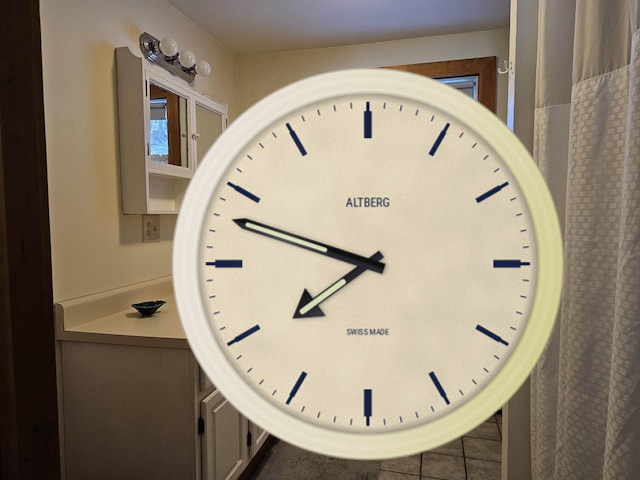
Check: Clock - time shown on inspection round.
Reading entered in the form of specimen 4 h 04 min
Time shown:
7 h 48 min
